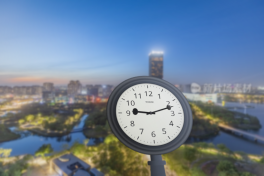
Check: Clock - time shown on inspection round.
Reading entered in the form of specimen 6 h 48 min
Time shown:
9 h 12 min
